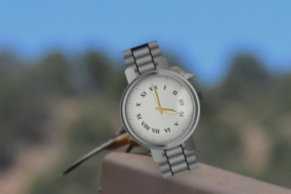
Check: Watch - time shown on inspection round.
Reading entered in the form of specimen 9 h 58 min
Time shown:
4 h 00 min
